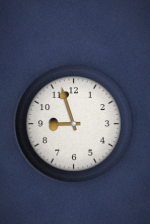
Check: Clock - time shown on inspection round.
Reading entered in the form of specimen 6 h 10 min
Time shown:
8 h 57 min
